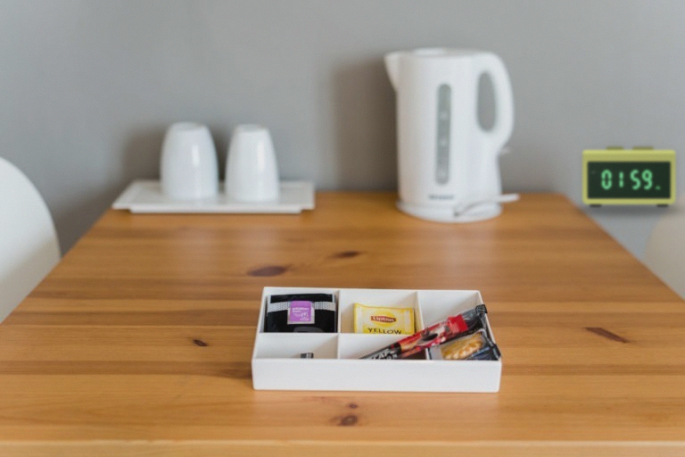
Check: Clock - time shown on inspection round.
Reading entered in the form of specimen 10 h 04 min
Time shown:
1 h 59 min
